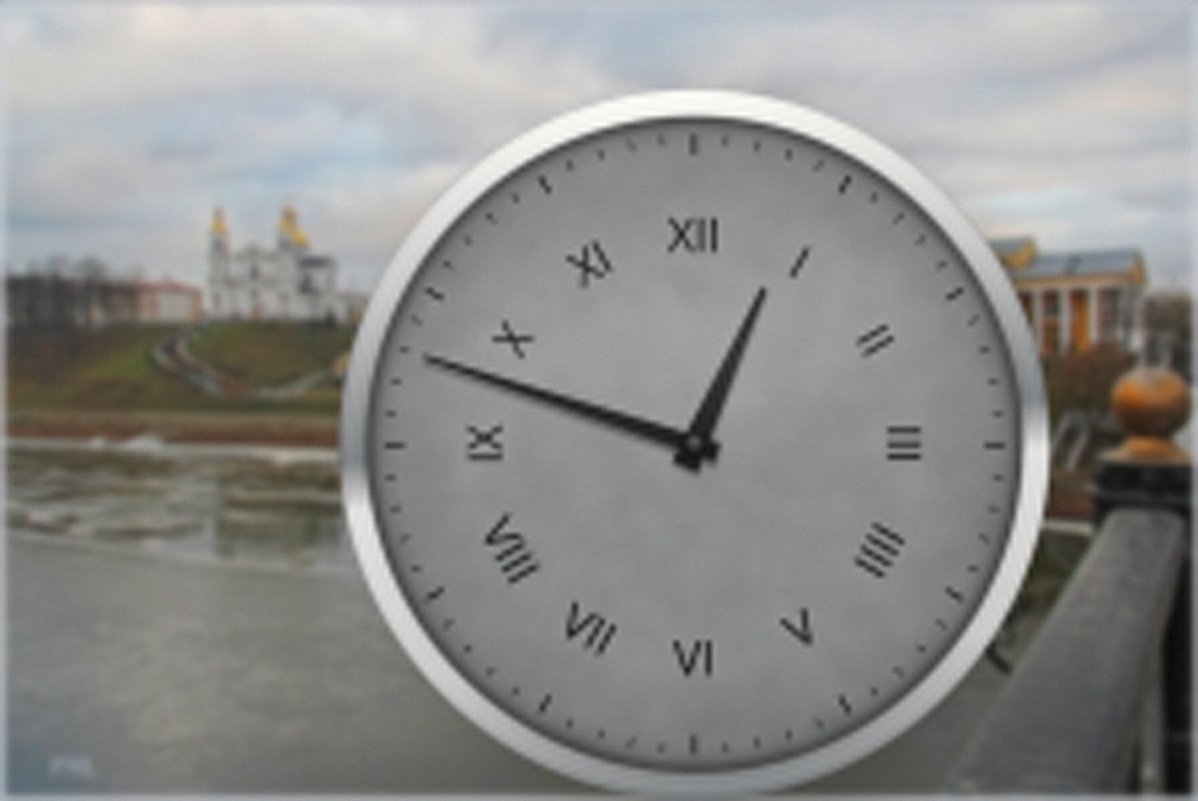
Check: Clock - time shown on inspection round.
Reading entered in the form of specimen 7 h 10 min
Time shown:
12 h 48 min
